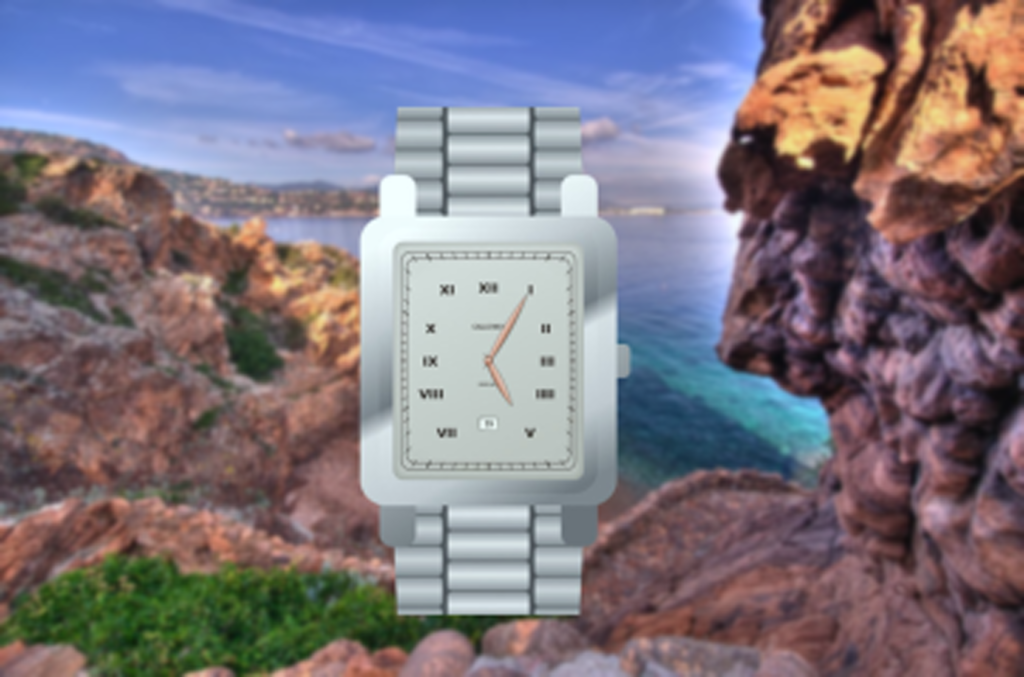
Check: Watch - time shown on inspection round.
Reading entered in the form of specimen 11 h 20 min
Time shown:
5 h 05 min
